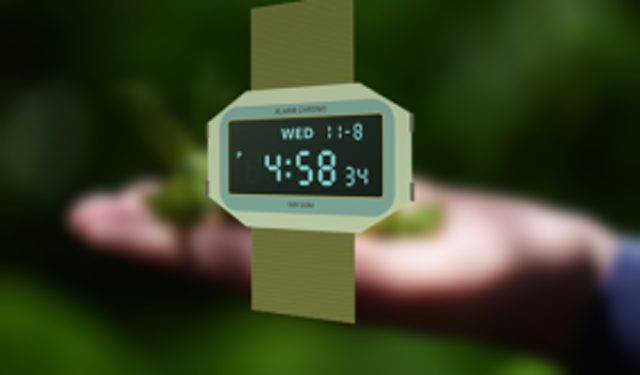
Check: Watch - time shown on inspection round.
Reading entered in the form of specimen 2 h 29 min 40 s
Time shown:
4 h 58 min 34 s
